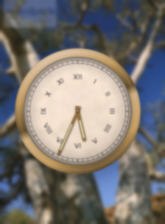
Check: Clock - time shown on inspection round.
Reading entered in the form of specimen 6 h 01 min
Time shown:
5 h 34 min
